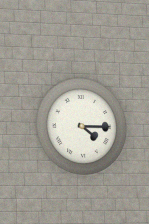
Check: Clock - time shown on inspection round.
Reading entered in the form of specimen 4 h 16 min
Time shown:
4 h 15 min
